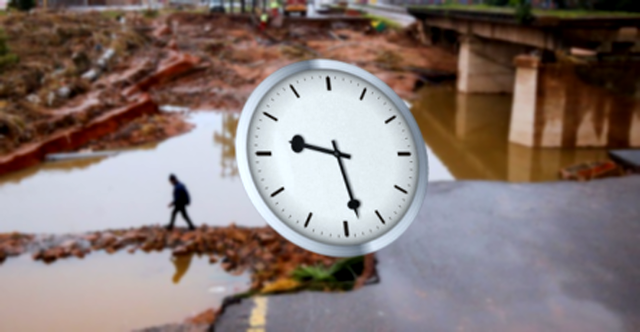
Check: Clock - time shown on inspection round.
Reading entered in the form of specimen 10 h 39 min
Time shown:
9 h 28 min
